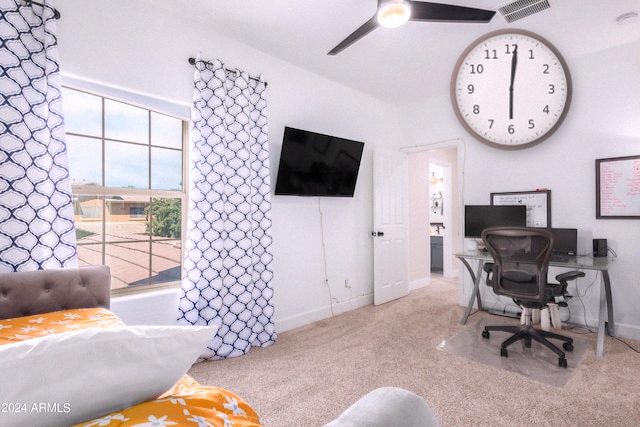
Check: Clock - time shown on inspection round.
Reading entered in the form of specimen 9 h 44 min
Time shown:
6 h 01 min
